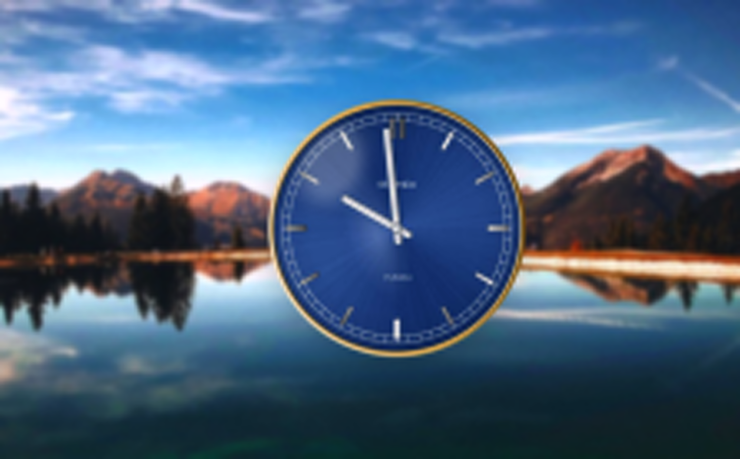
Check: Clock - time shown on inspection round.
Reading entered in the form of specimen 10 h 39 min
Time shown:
9 h 59 min
